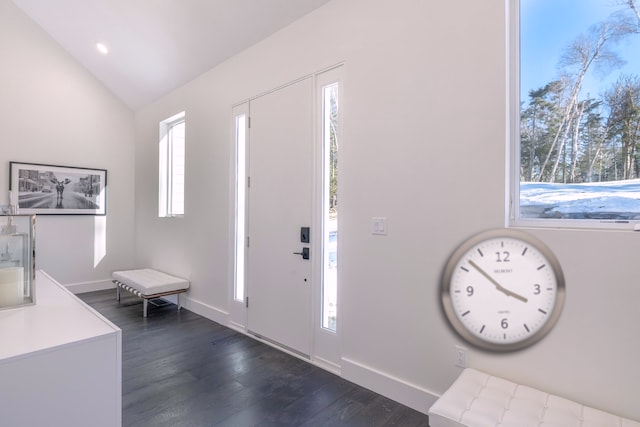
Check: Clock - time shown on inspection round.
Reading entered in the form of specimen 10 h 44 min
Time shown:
3 h 52 min
